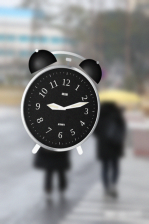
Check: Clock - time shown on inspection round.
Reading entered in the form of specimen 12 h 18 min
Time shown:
9 h 12 min
